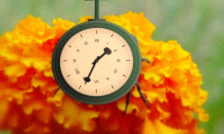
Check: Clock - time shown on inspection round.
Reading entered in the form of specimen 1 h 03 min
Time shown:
1 h 34 min
